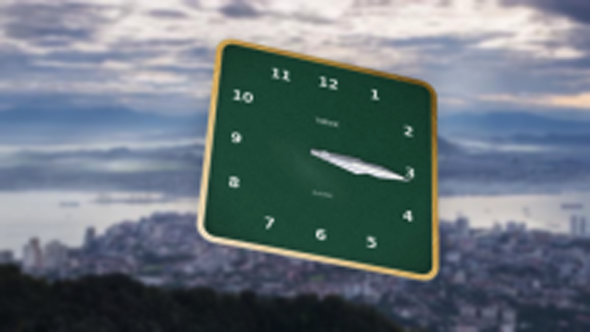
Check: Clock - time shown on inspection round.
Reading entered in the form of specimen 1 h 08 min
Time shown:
3 h 16 min
